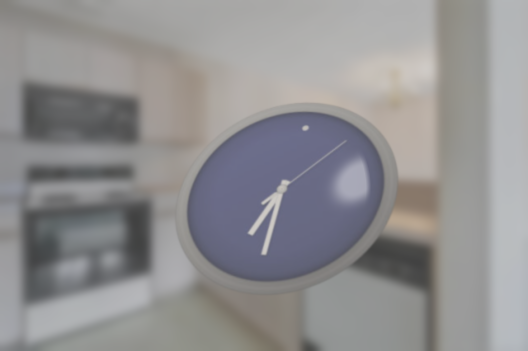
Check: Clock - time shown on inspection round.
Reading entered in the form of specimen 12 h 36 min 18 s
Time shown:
6 h 29 min 06 s
